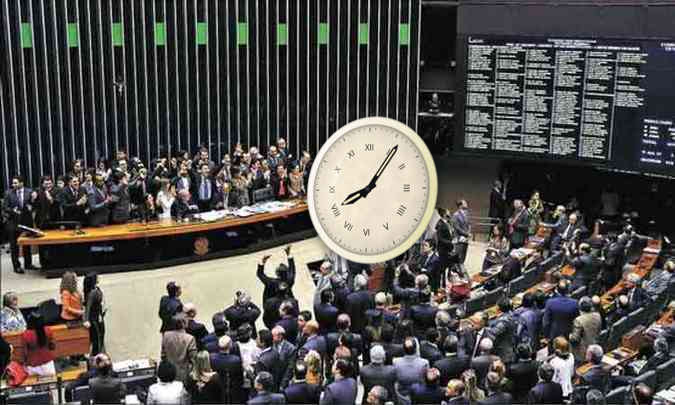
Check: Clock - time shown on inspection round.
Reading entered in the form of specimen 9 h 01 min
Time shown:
8 h 06 min
